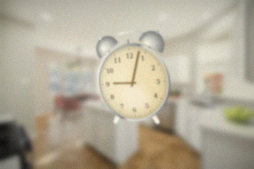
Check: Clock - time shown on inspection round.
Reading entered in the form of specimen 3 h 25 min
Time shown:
9 h 03 min
